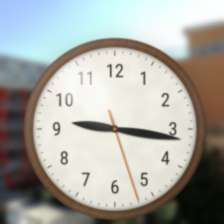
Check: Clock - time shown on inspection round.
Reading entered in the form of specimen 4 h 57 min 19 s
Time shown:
9 h 16 min 27 s
